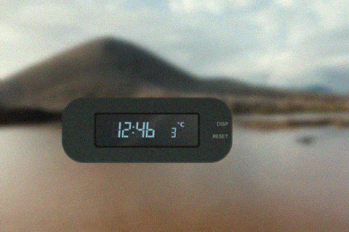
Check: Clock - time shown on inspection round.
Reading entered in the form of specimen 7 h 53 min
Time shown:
12 h 46 min
